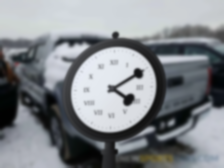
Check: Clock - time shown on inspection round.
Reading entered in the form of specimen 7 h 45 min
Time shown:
4 h 10 min
